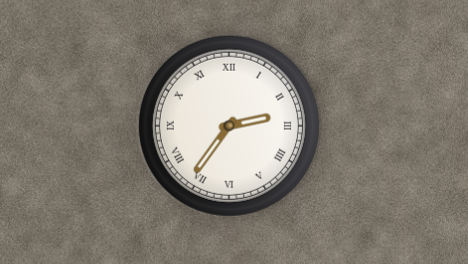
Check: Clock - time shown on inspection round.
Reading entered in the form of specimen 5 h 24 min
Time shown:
2 h 36 min
